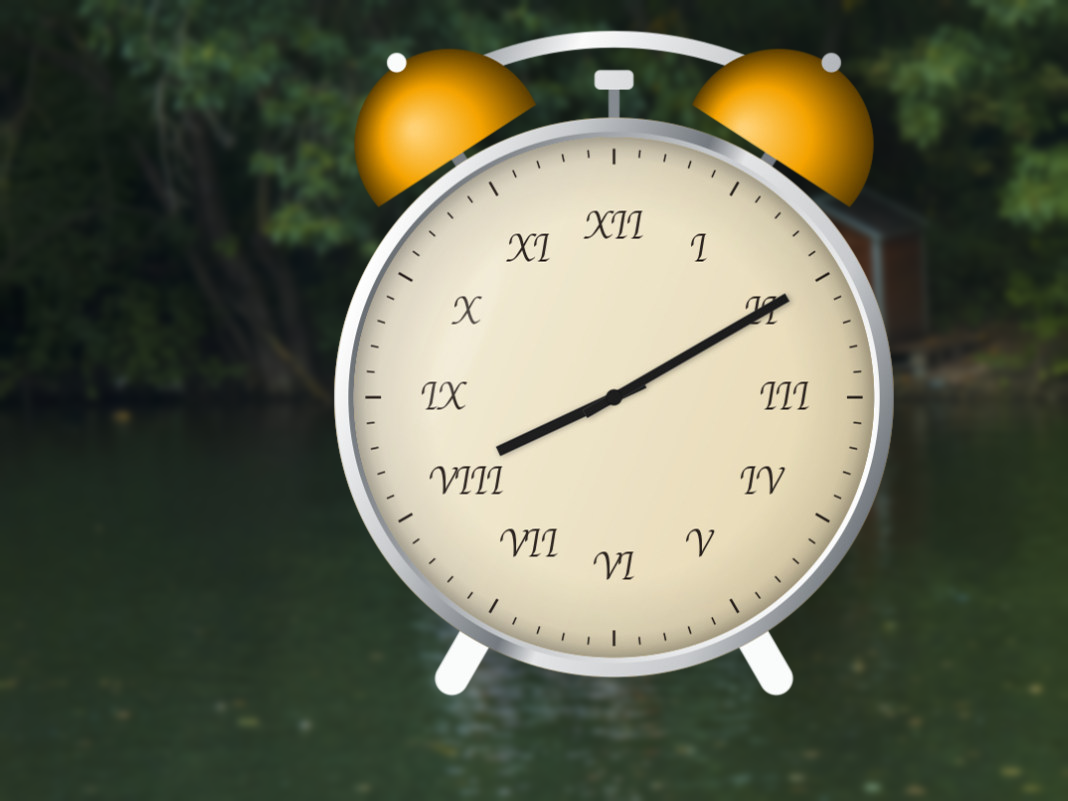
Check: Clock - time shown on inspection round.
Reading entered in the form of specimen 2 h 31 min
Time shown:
8 h 10 min
